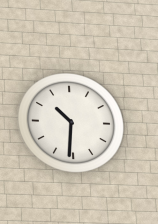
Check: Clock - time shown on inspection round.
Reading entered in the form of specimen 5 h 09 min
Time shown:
10 h 31 min
